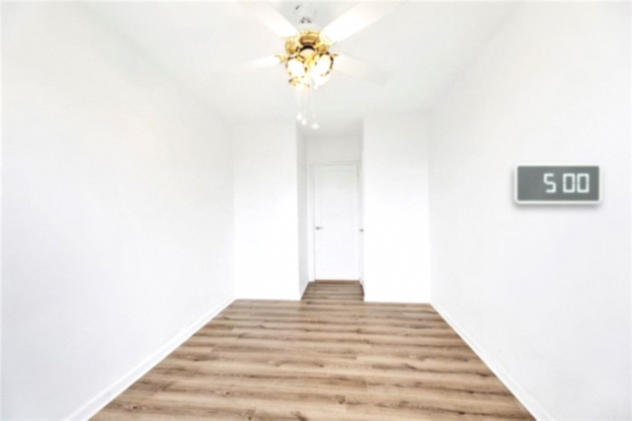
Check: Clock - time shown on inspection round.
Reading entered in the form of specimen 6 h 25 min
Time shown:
5 h 00 min
